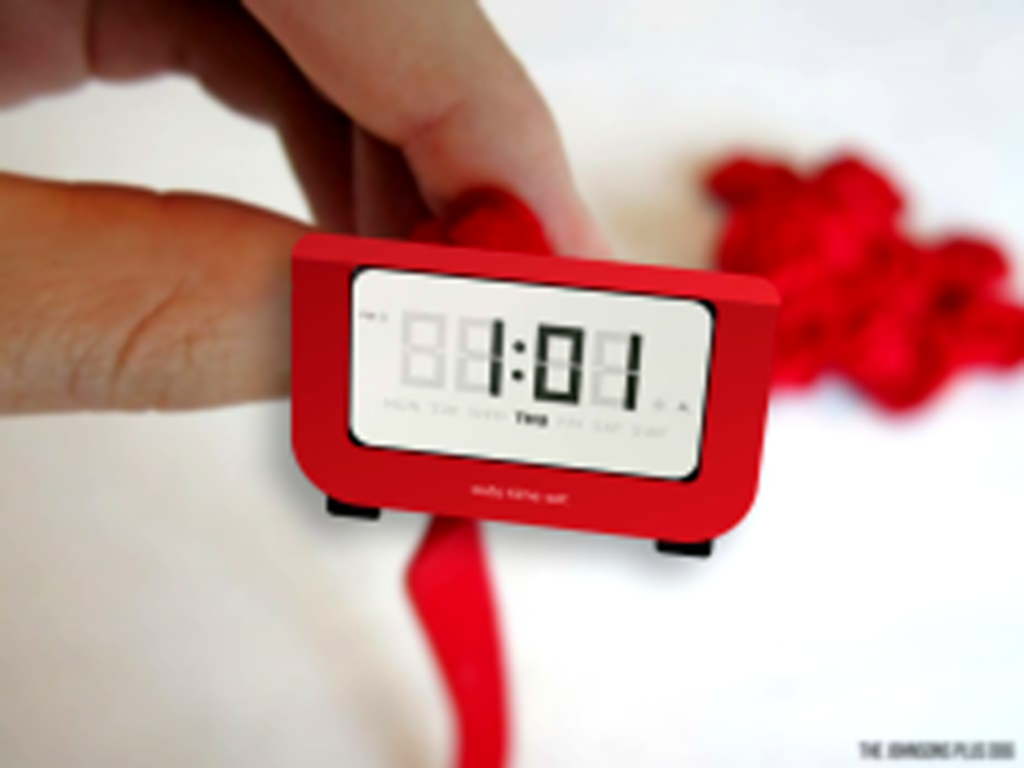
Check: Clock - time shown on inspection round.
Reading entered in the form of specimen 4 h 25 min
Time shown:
1 h 01 min
